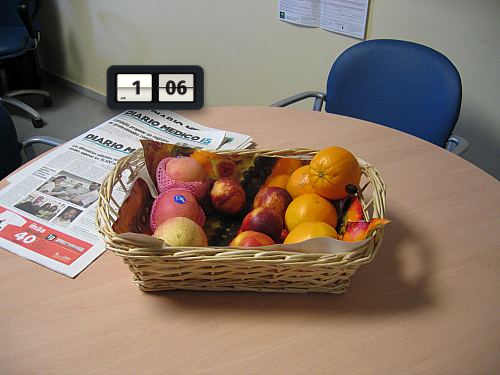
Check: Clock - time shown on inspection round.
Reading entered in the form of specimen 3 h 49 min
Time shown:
1 h 06 min
